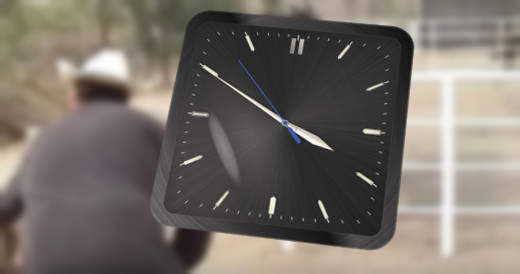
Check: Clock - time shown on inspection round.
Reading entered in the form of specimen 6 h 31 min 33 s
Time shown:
3 h 49 min 53 s
